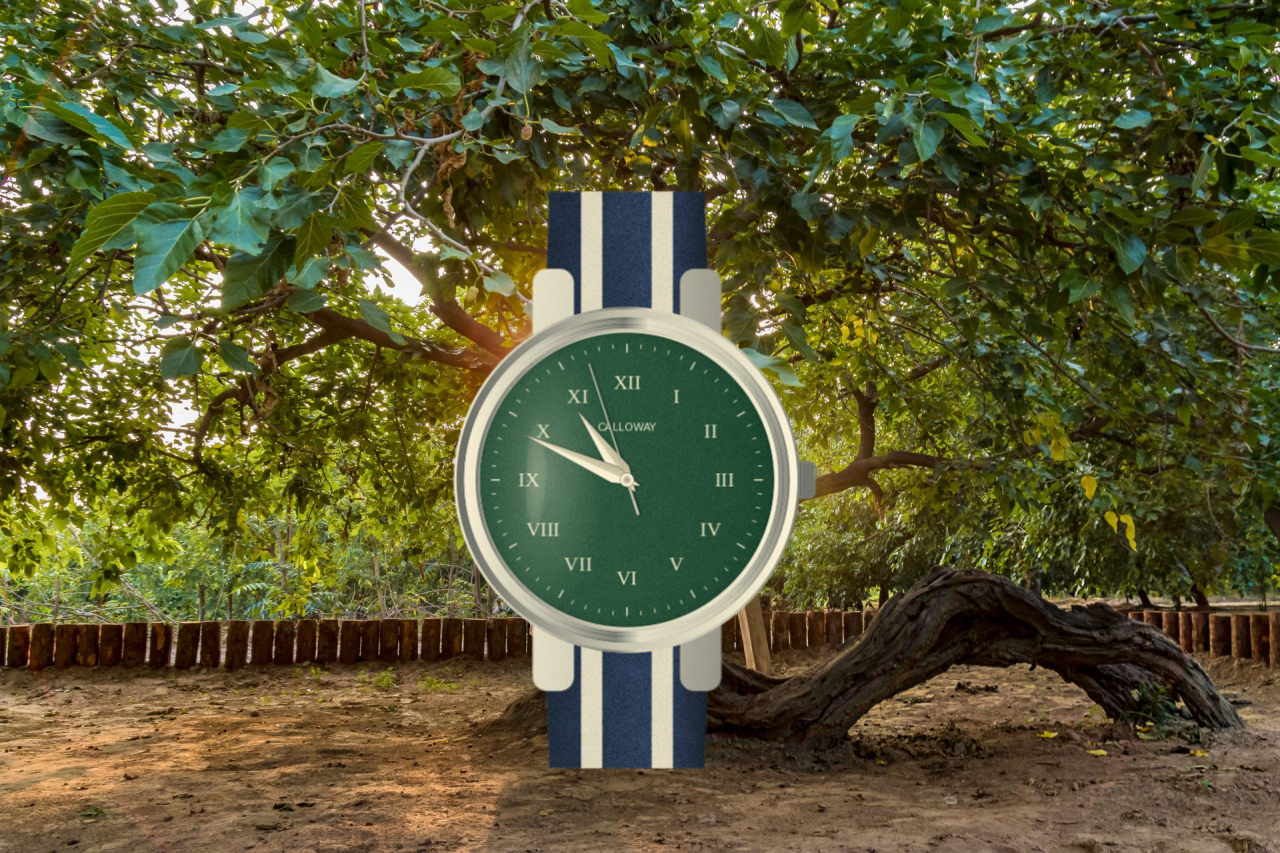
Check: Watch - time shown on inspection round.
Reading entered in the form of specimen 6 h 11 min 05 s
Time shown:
10 h 48 min 57 s
